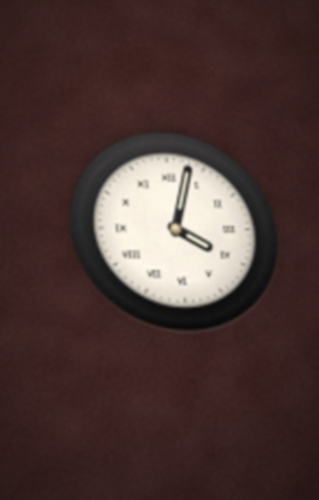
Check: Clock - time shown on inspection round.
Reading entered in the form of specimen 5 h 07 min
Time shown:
4 h 03 min
